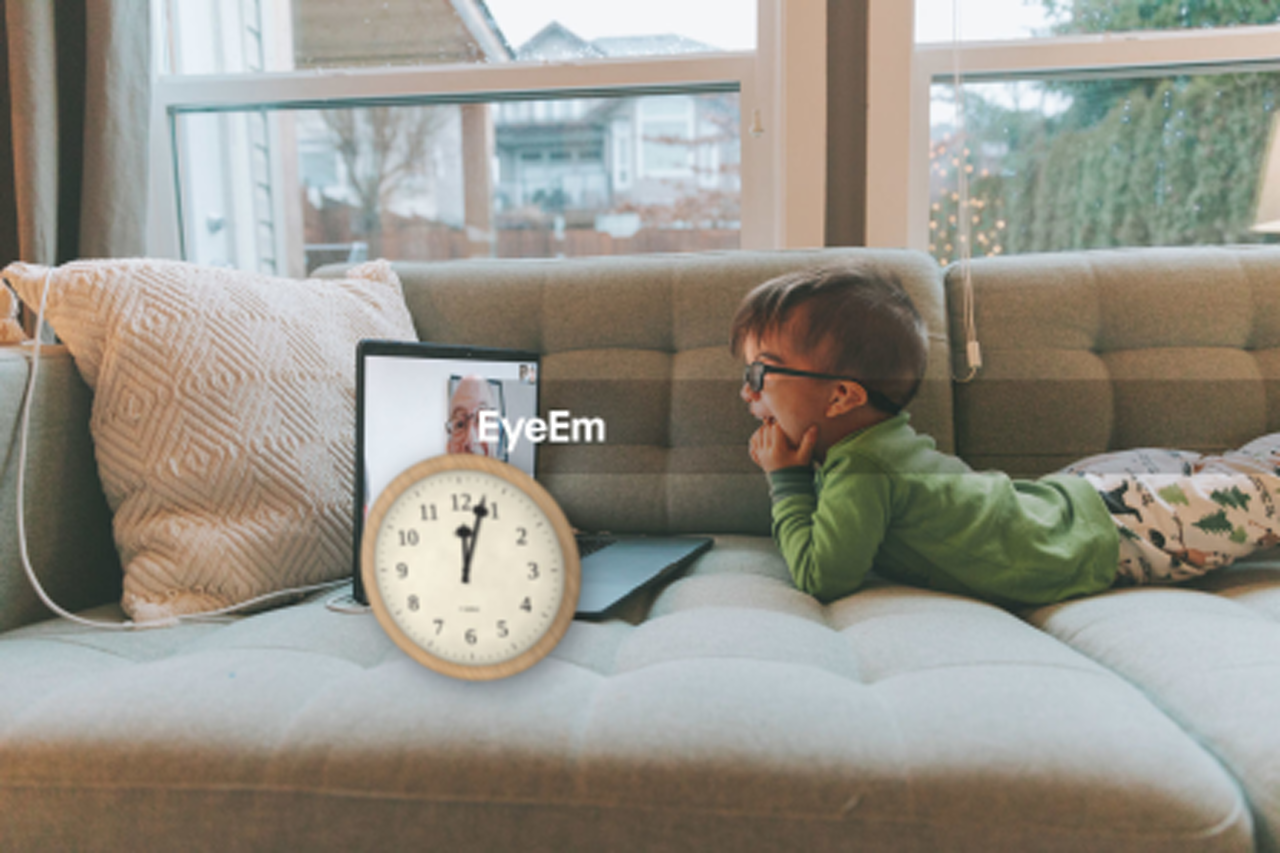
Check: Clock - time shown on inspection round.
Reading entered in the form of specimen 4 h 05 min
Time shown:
12 h 03 min
